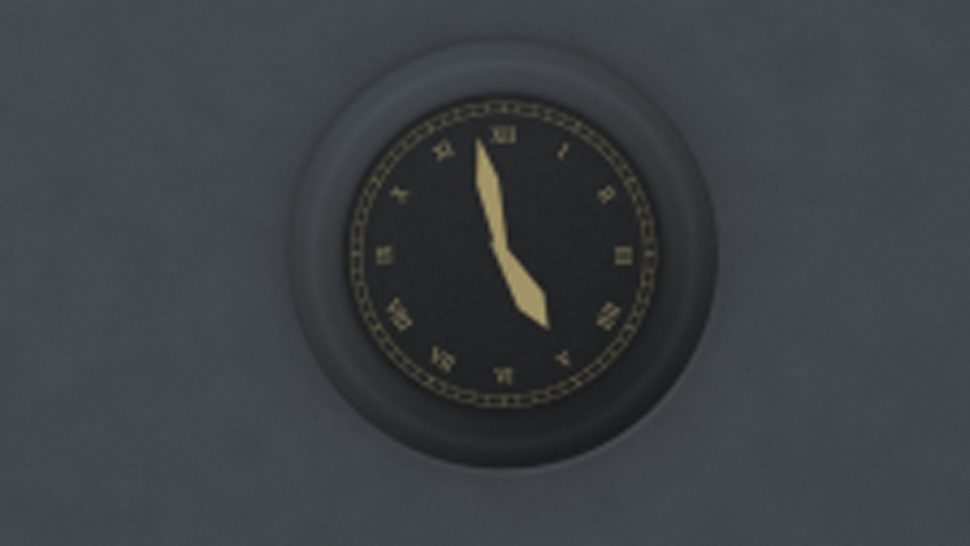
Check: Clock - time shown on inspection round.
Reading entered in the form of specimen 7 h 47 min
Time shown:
4 h 58 min
